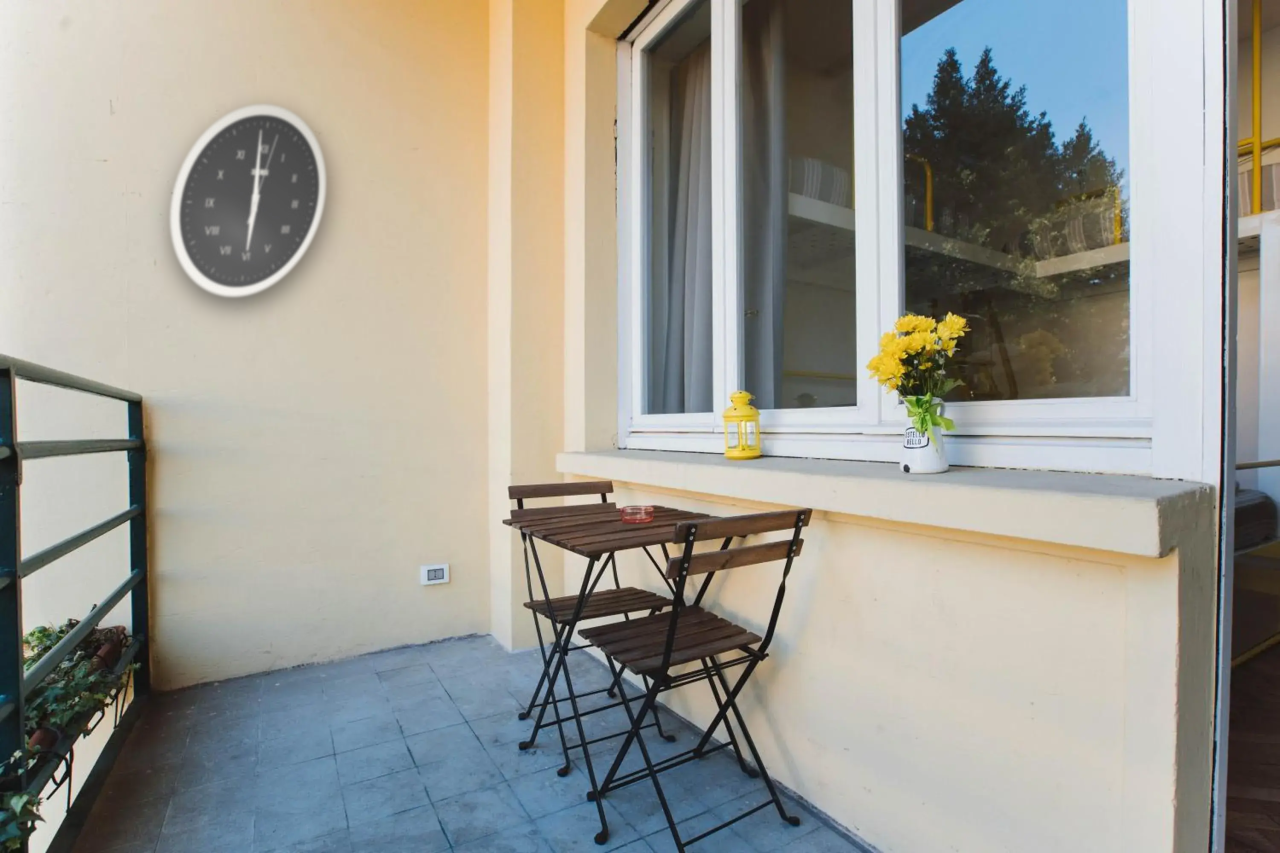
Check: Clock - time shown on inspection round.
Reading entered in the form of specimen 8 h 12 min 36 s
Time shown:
5 h 59 min 02 s
